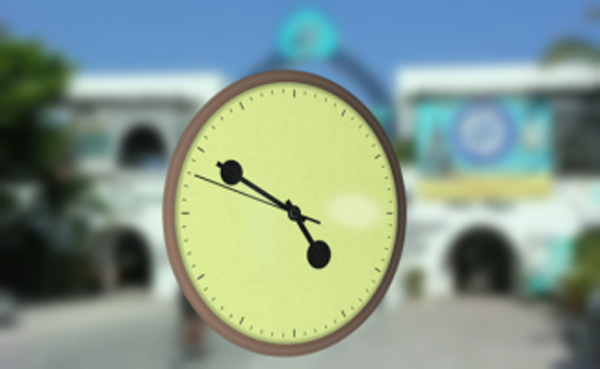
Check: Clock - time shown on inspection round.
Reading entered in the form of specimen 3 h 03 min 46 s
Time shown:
4 h 49 min 48 s
